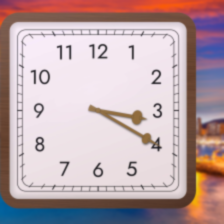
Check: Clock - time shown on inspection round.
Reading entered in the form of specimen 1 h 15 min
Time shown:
3 h 20 min
